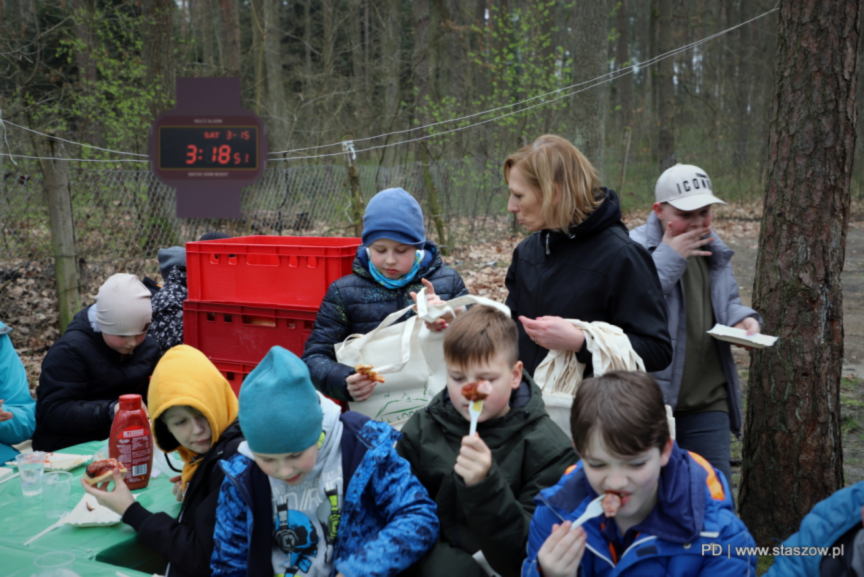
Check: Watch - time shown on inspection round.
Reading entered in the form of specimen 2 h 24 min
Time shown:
3 h 18 min
